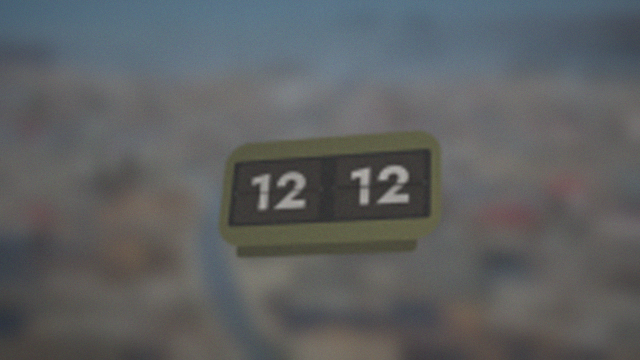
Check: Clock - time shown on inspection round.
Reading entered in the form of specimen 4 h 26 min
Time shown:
12 h 12 min
